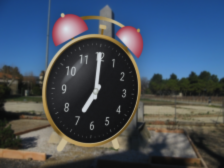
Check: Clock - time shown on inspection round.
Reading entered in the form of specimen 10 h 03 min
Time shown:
7 h 00 min
